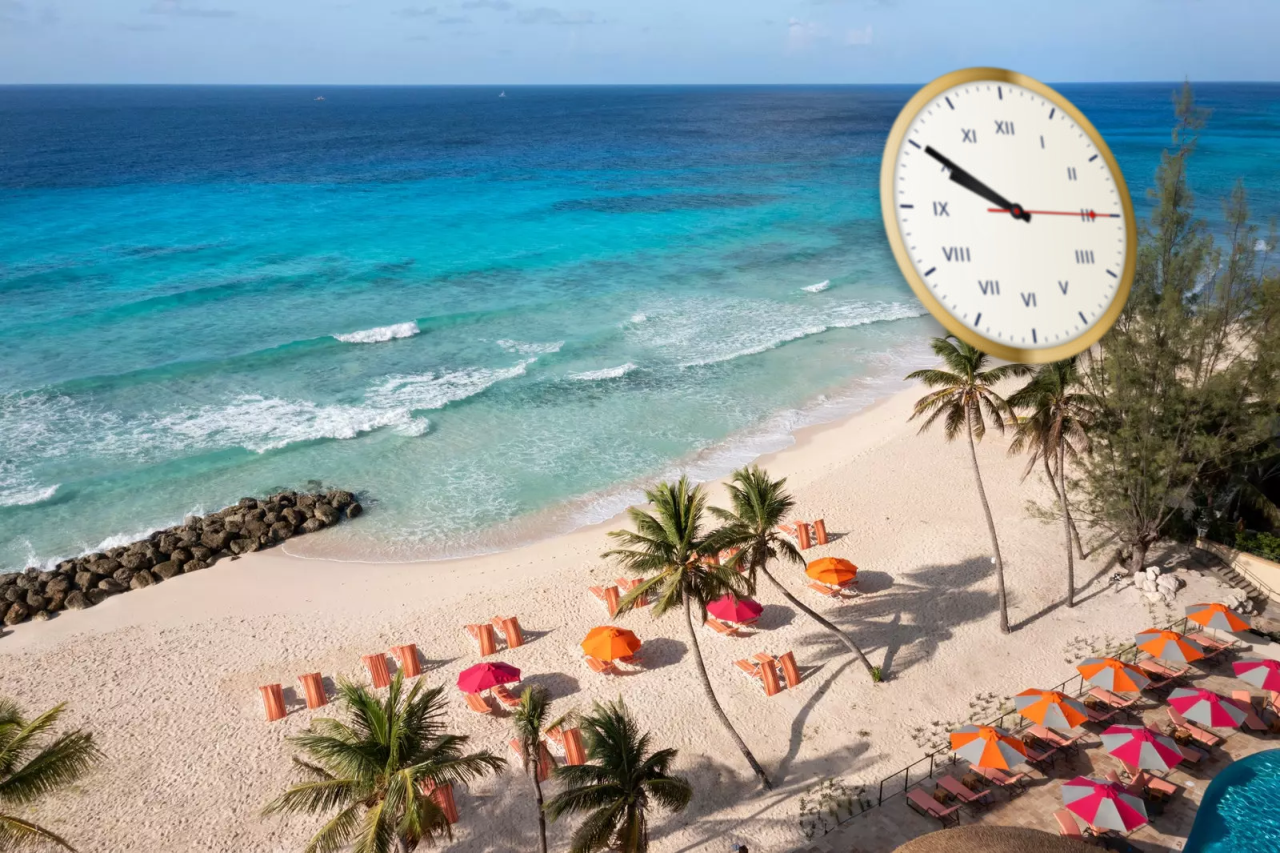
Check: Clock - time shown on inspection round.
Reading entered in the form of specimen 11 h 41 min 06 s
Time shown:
9 h 50 min 15 s
